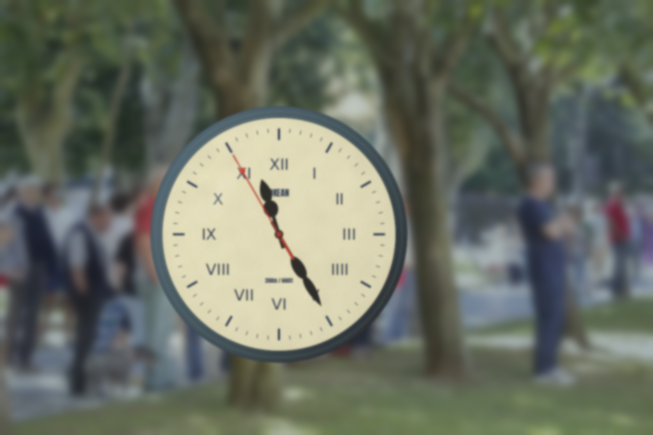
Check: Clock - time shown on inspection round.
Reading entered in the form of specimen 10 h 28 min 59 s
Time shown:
11 h 24 min 55 s
